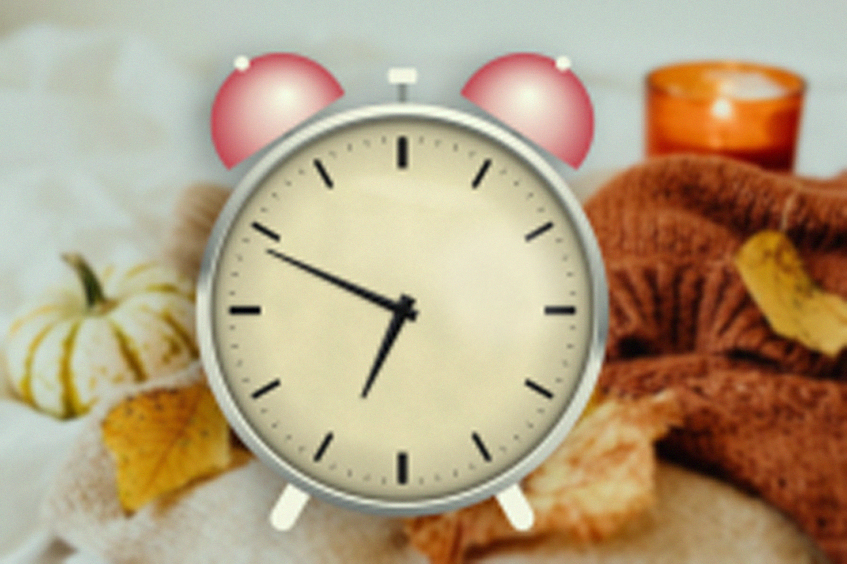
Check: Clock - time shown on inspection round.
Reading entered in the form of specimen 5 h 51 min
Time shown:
6 h 49 min
